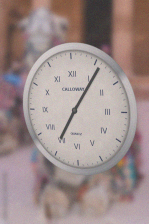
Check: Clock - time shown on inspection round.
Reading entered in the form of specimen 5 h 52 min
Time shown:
7 h 06 min
